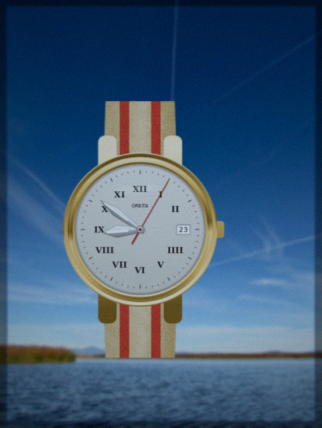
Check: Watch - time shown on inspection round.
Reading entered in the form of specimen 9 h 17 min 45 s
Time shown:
8 h 51 min 05 s
